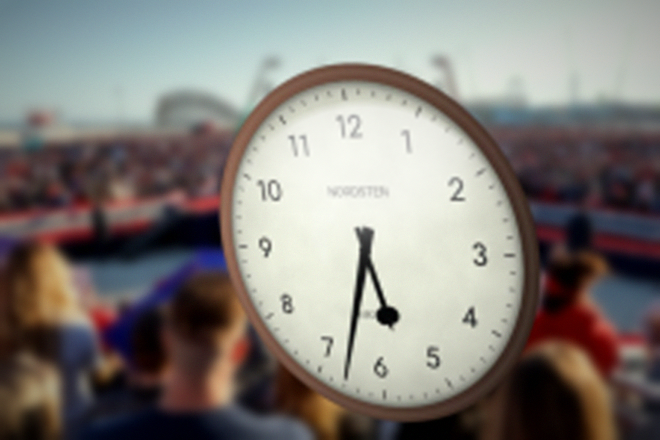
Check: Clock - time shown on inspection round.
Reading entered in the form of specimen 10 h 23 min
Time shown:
5 h 33 min
